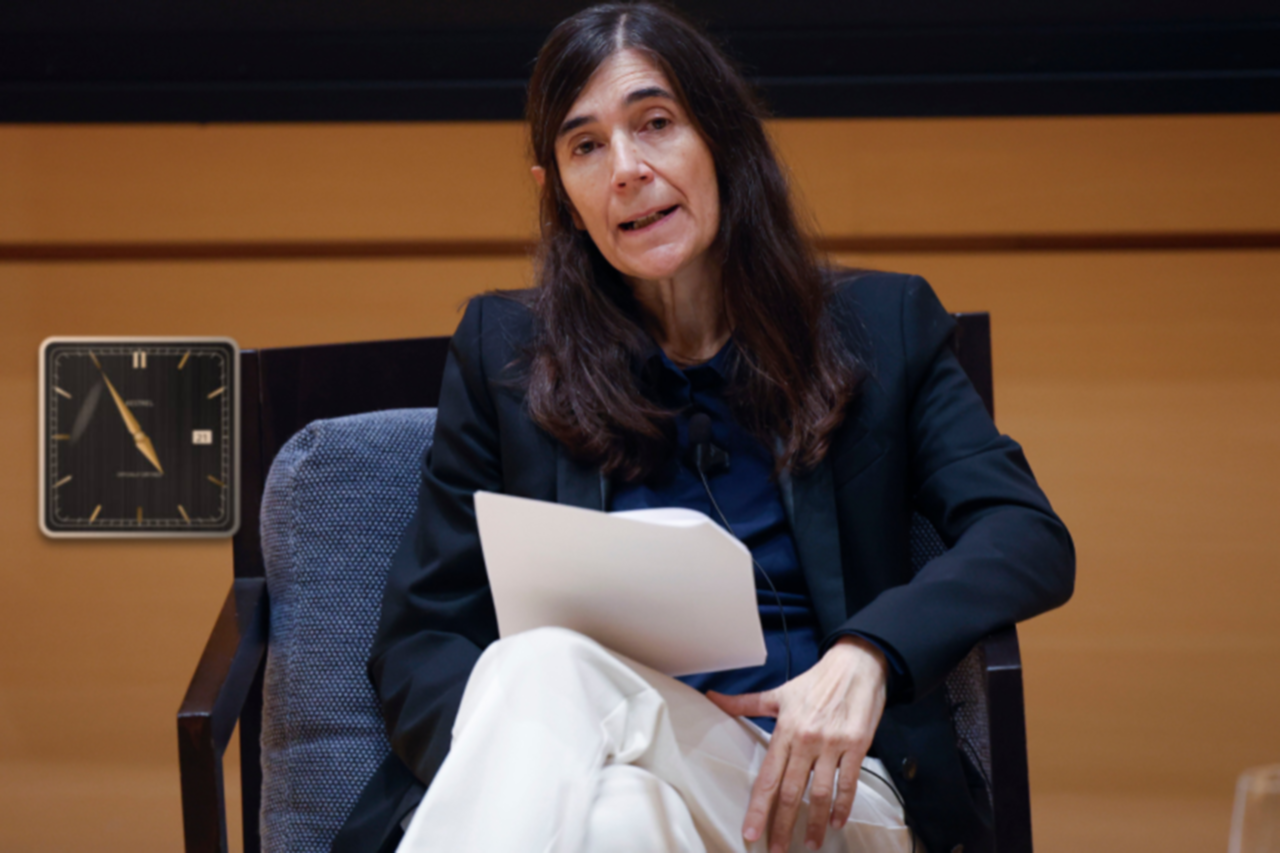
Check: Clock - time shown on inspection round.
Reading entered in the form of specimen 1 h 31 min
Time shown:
4 h 55 min
